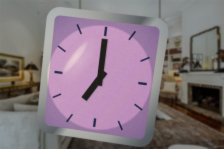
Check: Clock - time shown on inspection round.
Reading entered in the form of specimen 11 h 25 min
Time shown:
7 h 00 min
